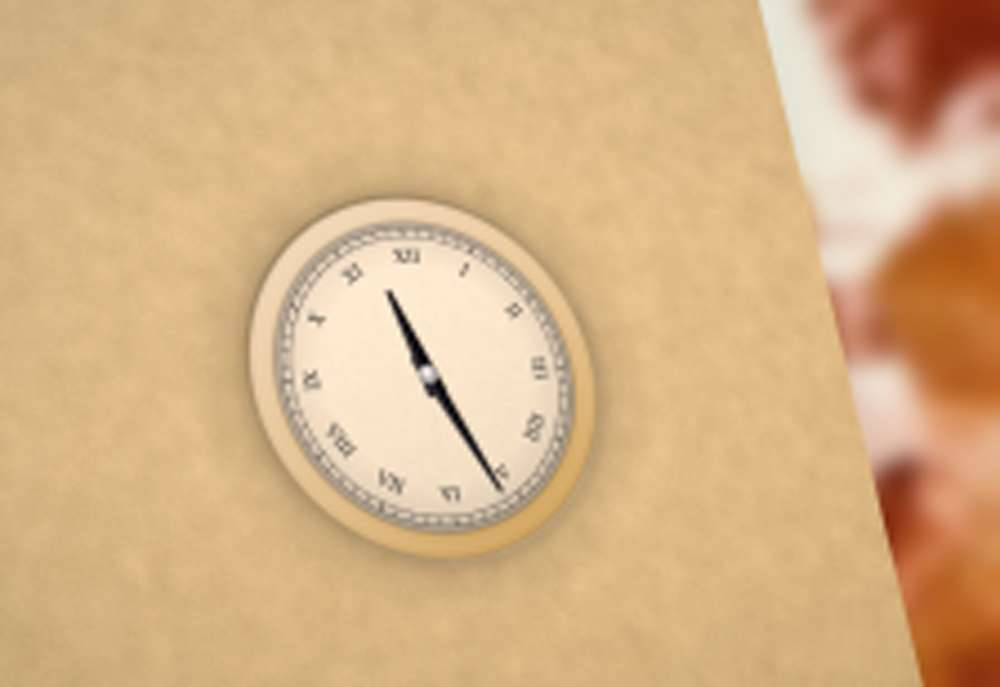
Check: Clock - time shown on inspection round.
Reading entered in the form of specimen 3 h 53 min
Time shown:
11 h 26 min
